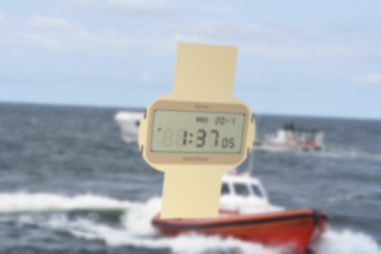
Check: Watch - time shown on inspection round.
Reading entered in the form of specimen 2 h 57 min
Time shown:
1 h 37 min
